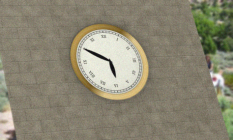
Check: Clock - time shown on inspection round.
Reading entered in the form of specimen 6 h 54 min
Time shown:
5 h 50 min
